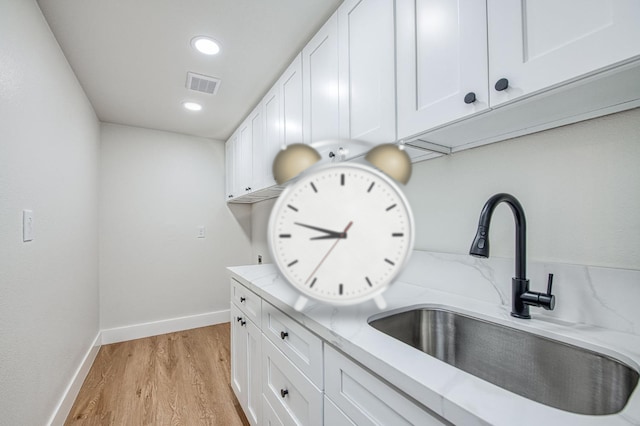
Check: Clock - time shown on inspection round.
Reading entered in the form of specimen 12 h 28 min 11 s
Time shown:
8 h 47 min 36 s
